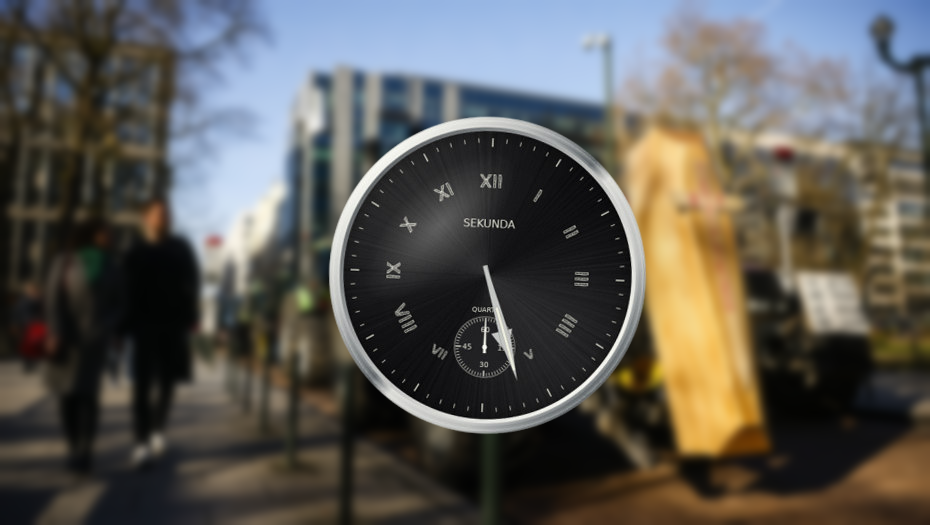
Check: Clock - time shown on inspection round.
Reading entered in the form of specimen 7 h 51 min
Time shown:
5 h 27 min
